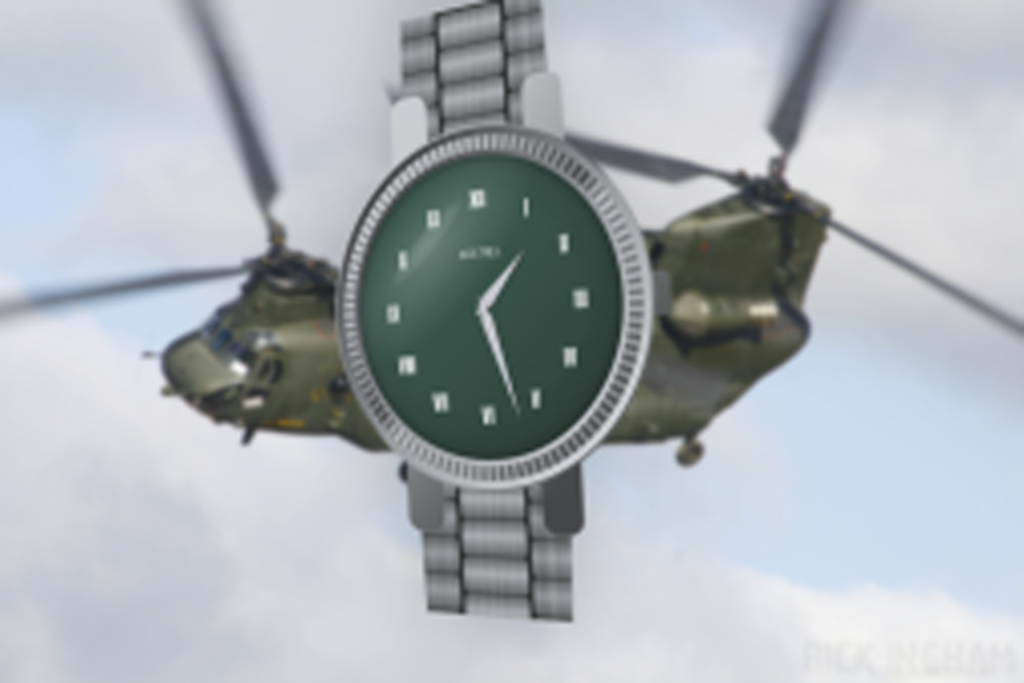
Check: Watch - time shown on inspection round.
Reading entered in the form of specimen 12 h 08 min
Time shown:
1 h 27 min
